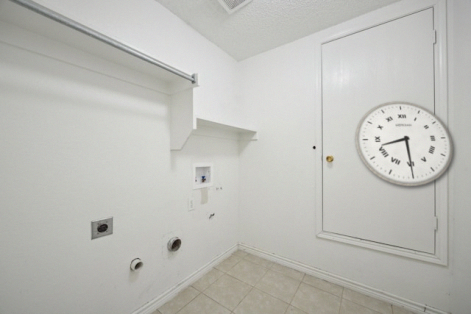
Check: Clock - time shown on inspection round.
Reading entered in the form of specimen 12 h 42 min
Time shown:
8 h 30 min
